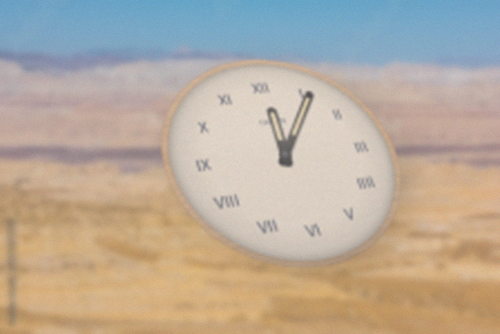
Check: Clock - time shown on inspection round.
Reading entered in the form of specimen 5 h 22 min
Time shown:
12 h 06 min
